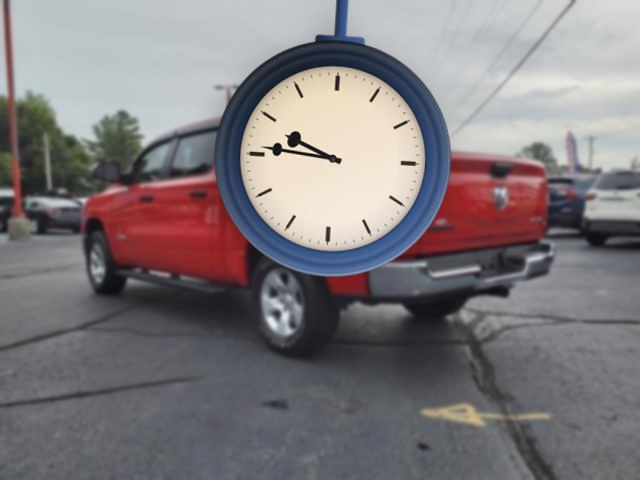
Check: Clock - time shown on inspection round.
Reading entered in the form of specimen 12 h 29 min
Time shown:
9 h 46 min
